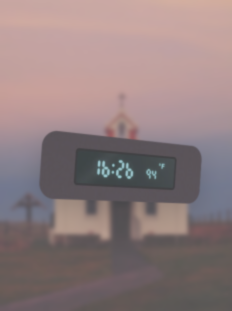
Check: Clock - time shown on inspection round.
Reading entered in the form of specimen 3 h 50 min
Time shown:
16 h 26 min
